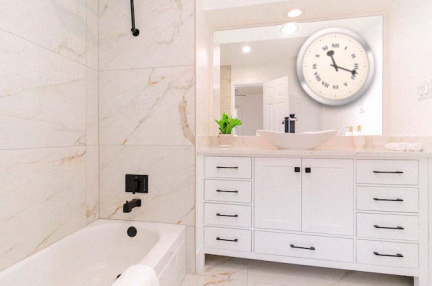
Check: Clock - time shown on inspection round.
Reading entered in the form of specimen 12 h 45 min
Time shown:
11 h 18 min
